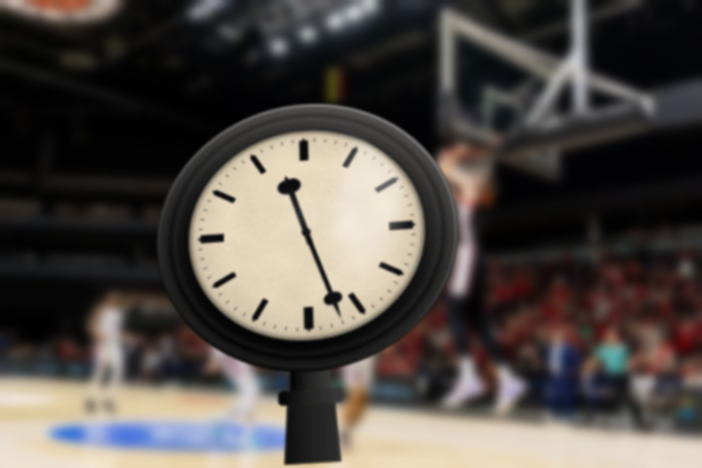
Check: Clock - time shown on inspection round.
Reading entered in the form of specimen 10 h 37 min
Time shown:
11 h 27 min
